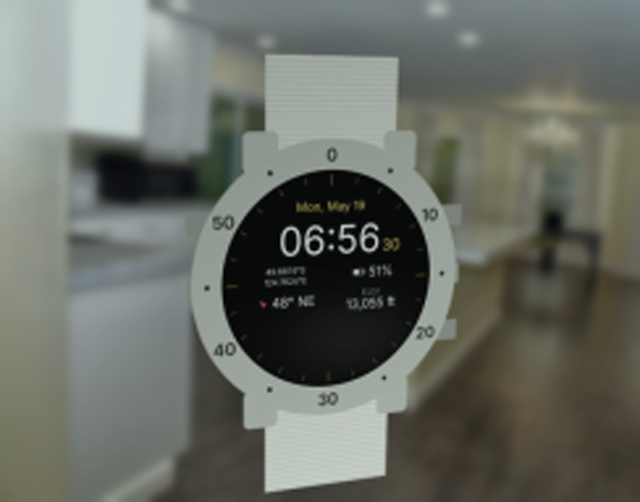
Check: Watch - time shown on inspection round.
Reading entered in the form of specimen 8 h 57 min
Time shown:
6 h 56 min
